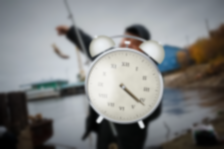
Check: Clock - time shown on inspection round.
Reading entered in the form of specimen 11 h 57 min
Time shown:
4 h 21 min
